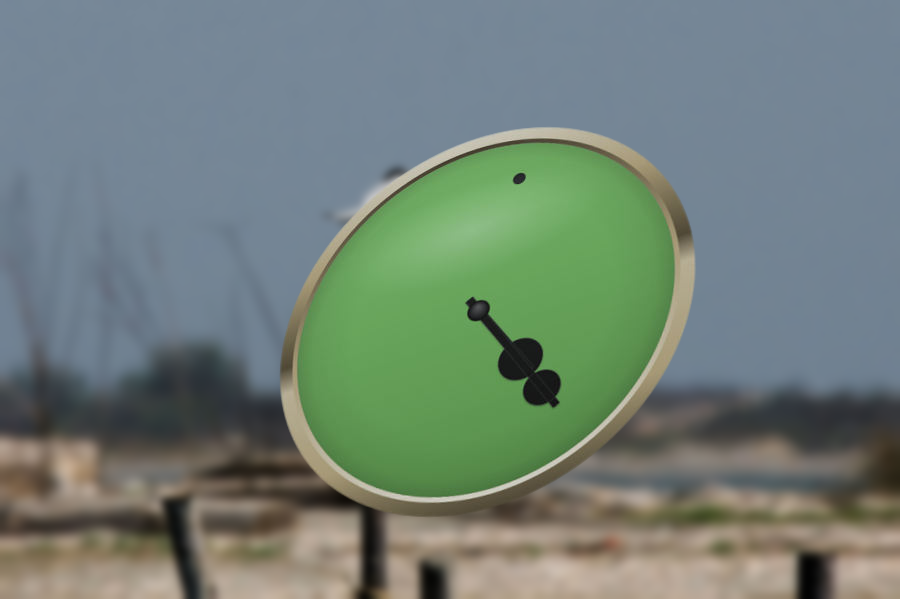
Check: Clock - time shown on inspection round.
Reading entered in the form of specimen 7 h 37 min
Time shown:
4 h 22 min
